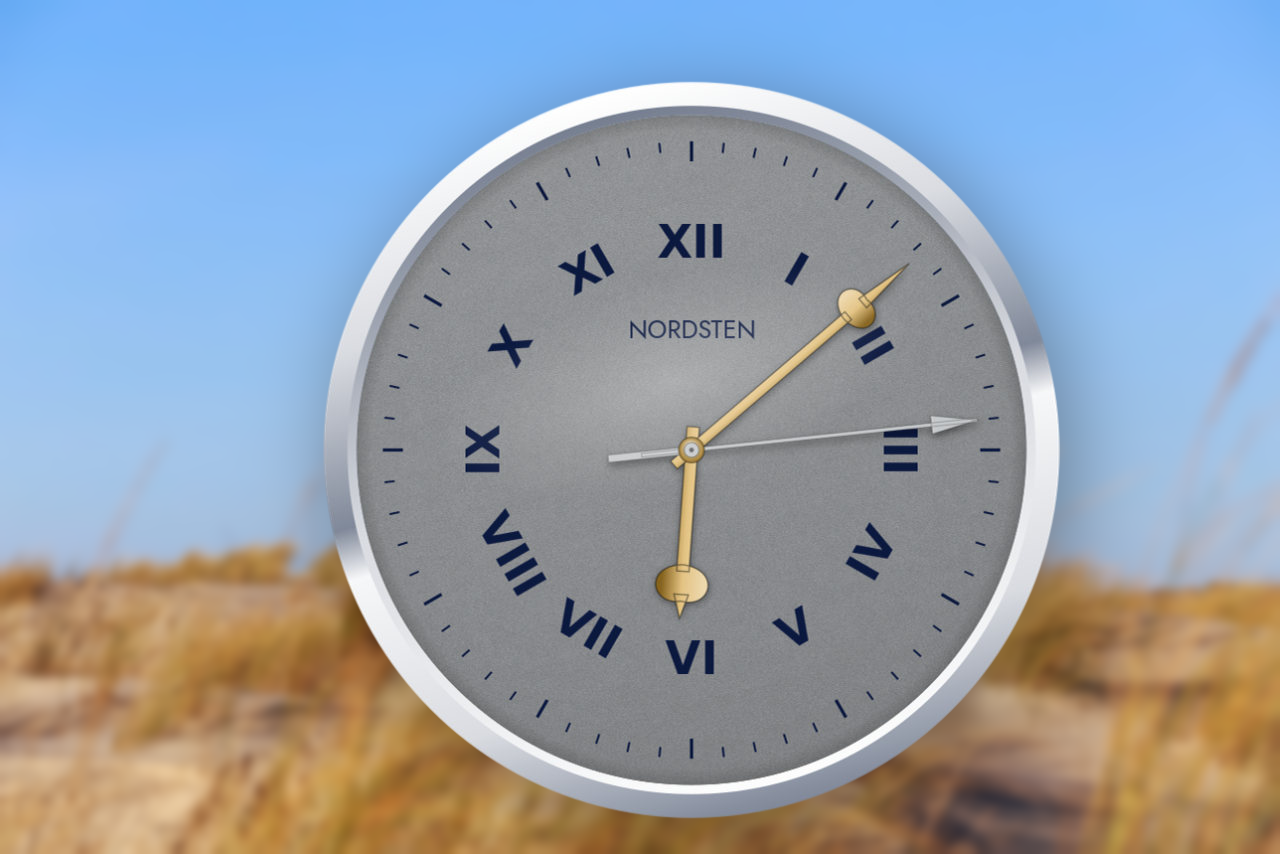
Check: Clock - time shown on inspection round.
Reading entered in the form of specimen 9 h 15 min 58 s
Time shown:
6 h 08 min 14 s
